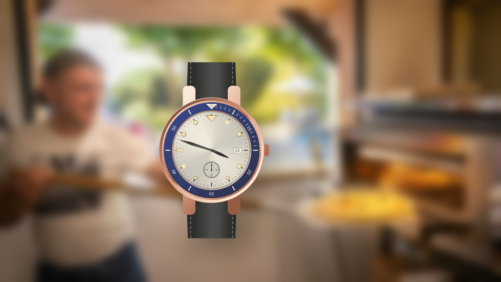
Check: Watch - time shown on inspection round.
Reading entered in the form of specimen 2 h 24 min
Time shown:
3 h 48 min
